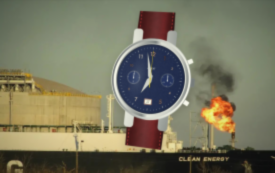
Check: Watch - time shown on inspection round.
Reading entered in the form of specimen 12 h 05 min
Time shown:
6 h 58 min
